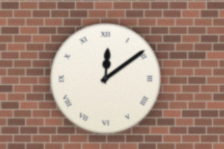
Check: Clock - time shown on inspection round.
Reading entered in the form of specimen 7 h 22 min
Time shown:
12 h 09 min
